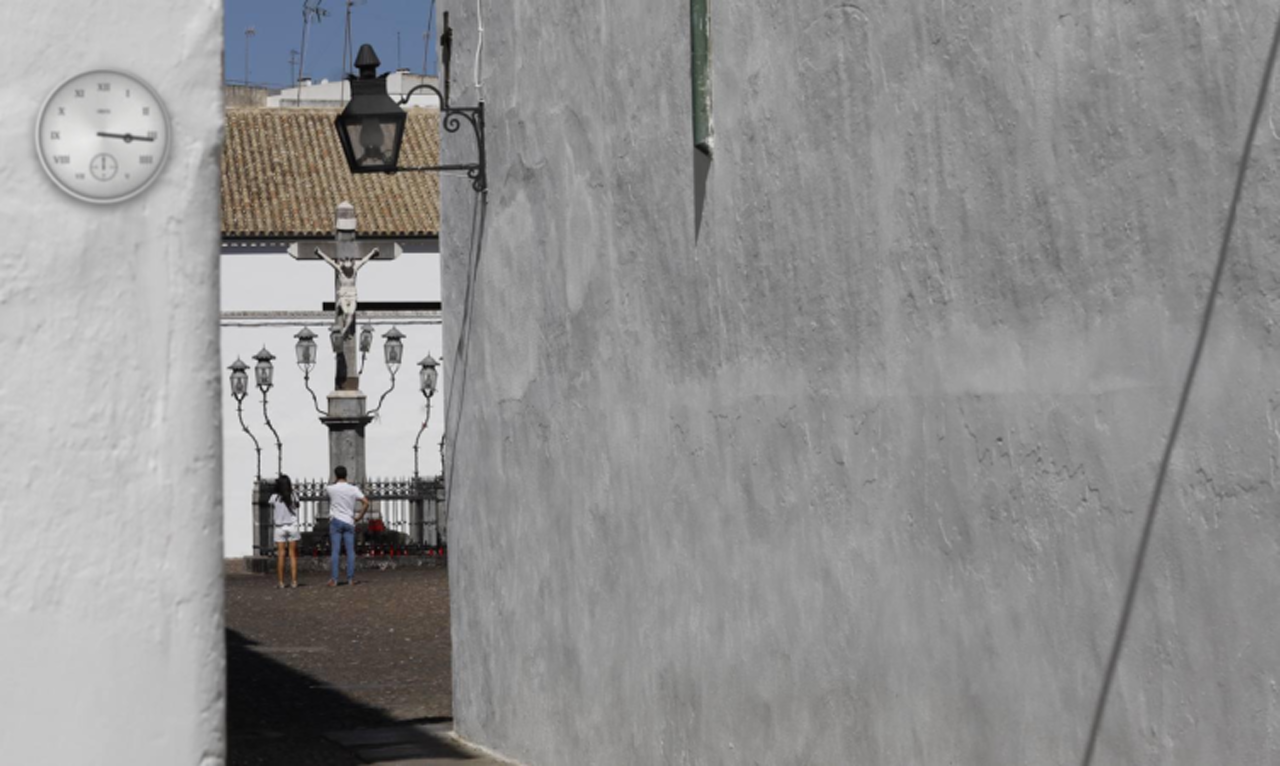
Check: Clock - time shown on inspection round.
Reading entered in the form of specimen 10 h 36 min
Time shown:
3 h 16 min
